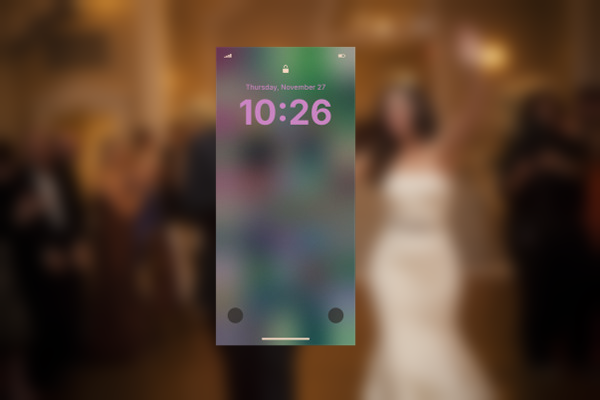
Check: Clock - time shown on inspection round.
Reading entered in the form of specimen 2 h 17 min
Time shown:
10 h 26 min
